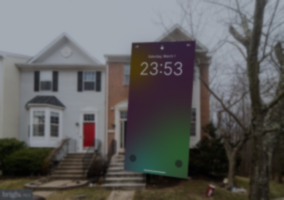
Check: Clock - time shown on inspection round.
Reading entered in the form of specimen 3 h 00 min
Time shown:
23 h 53 min
